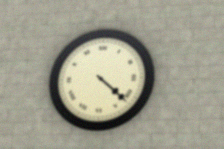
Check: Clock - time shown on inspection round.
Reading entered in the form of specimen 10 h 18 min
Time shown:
4 h 22 min
